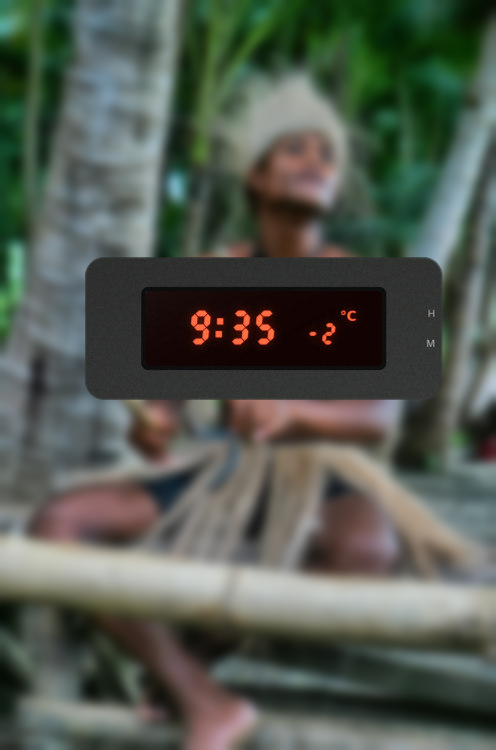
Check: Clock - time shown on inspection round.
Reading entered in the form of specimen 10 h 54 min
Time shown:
9 h 35 min
